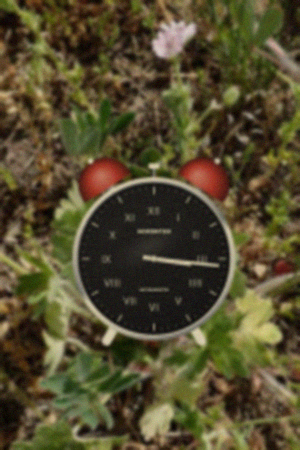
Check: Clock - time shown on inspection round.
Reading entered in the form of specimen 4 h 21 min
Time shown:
3 h 16 min
